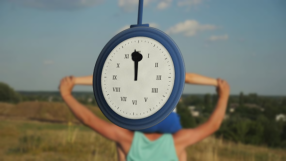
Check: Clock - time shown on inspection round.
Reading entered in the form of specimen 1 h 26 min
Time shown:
11 h 59 min
